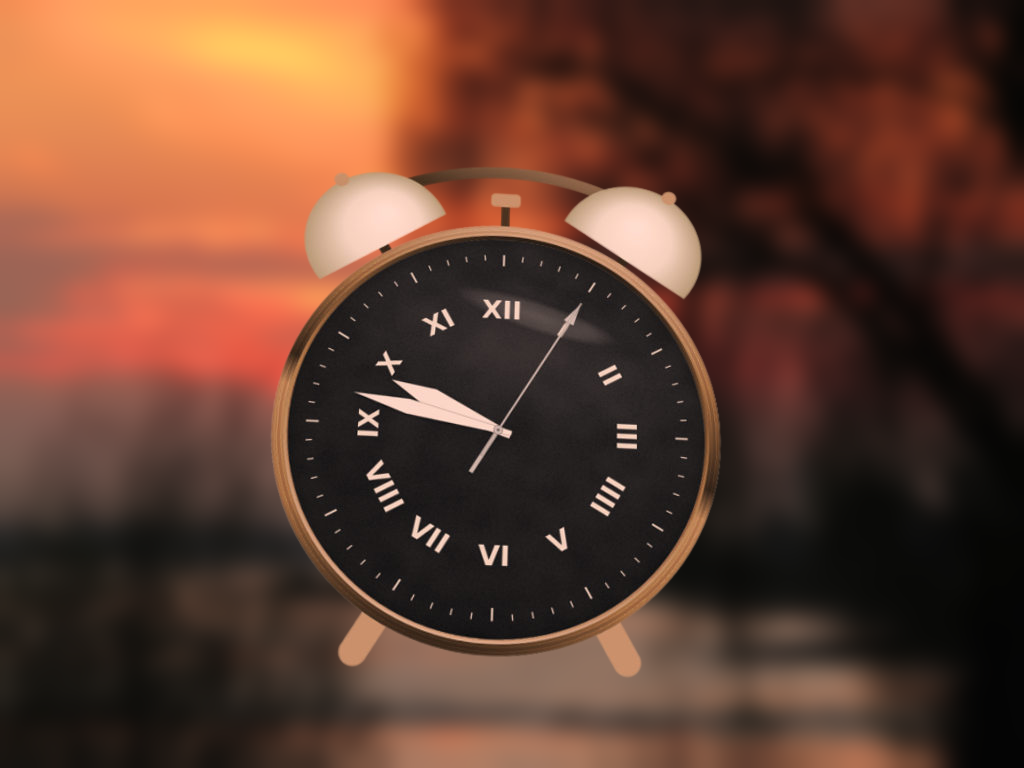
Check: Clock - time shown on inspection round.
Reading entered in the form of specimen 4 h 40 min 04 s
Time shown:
9 h 47 min 05 s
